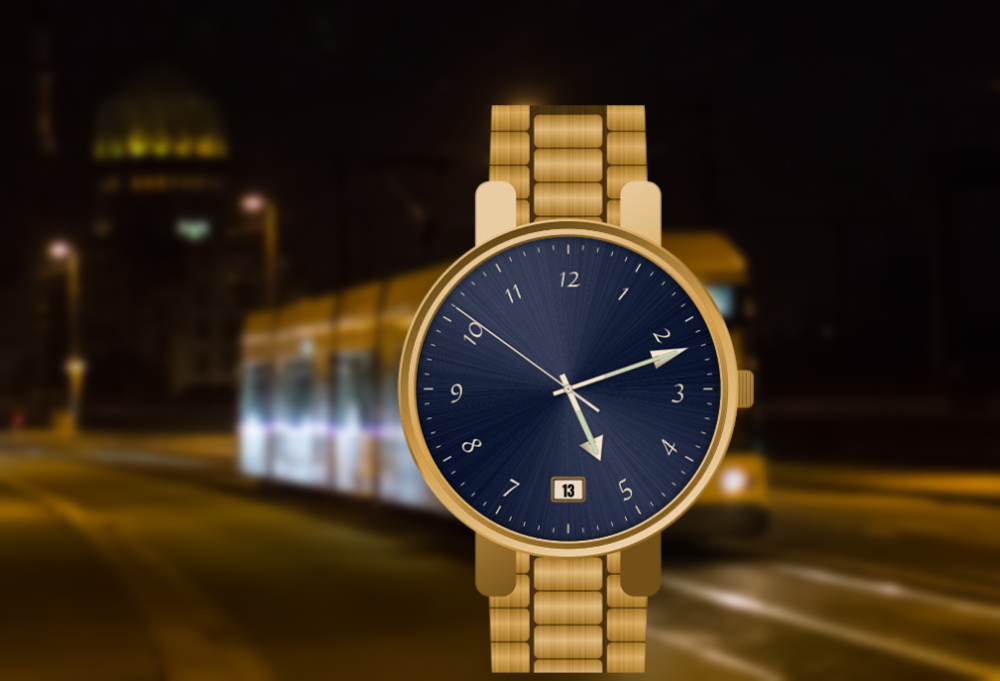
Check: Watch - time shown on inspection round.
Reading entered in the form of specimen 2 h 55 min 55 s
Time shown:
5 h 11 min 51 s
